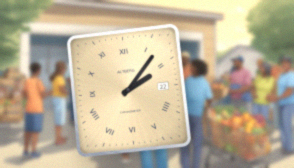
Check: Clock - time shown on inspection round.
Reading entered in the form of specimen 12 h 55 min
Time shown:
2 h 07 min
